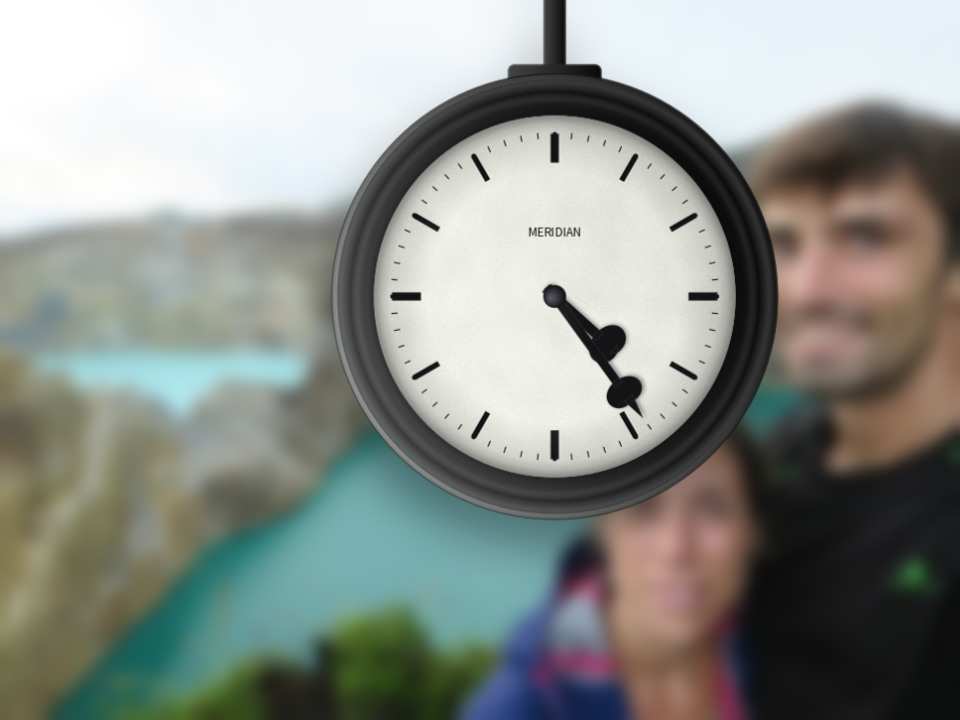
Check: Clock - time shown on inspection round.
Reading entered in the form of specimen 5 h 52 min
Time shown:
4 h 24 min
